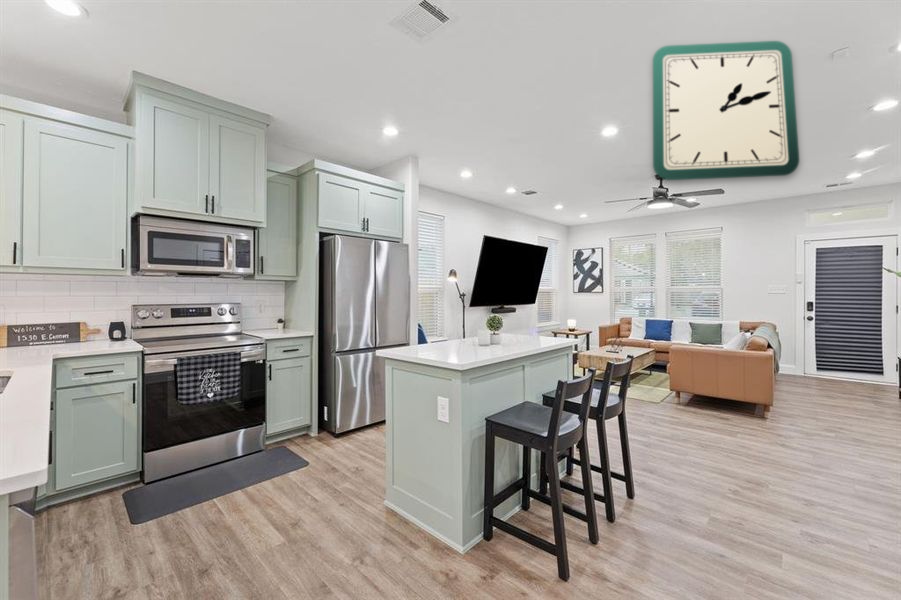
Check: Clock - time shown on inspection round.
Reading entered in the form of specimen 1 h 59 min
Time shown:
1 h 12 min
